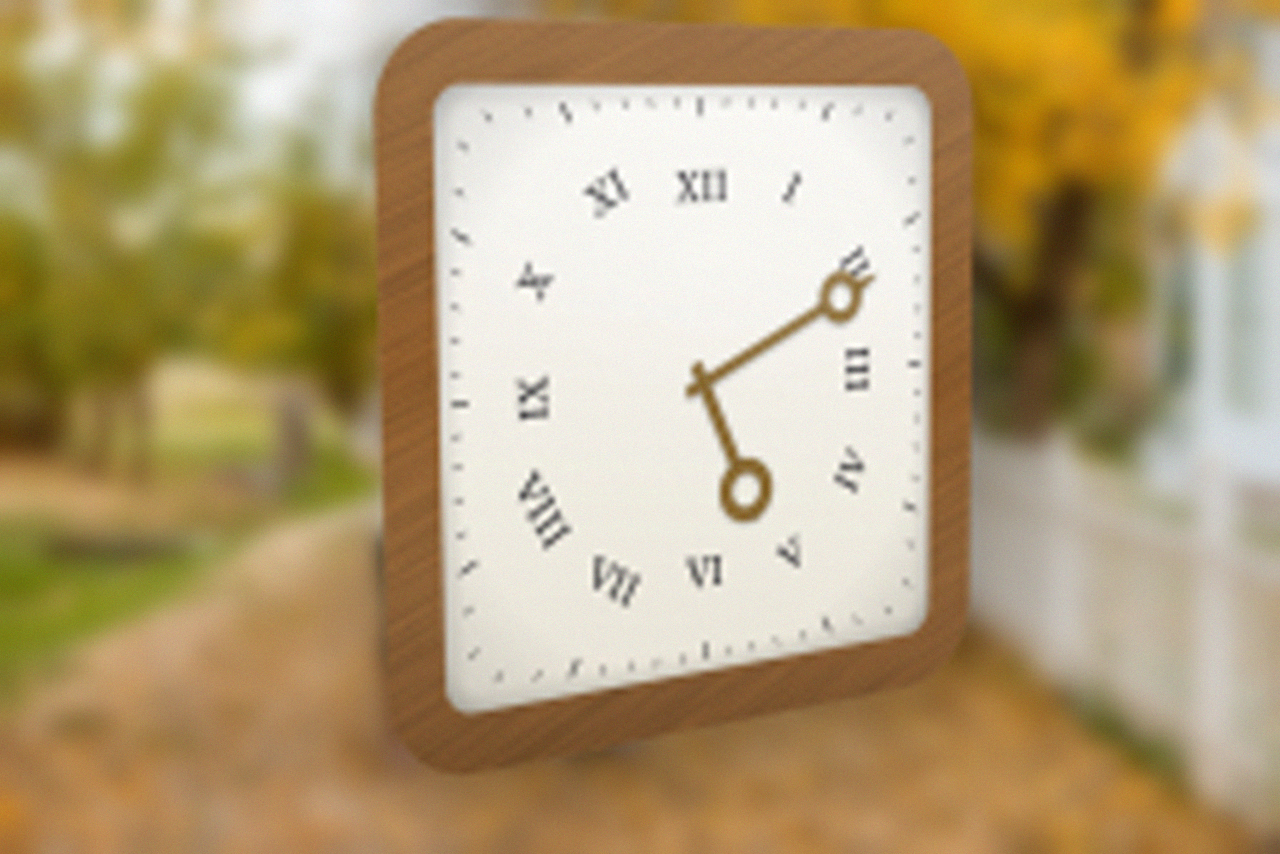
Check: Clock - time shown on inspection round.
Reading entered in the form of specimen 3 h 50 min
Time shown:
5 h 11 min
